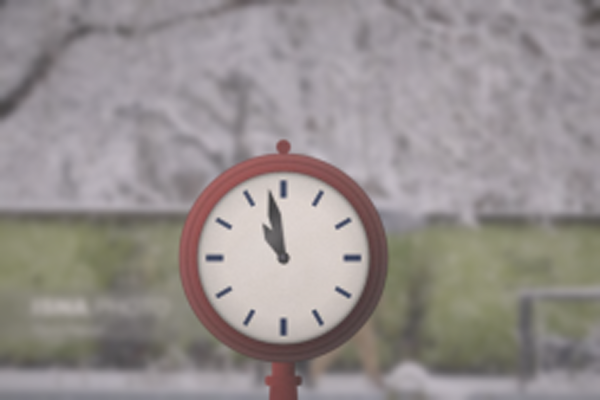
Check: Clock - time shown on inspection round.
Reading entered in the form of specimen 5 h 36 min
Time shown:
10 h 58 min
